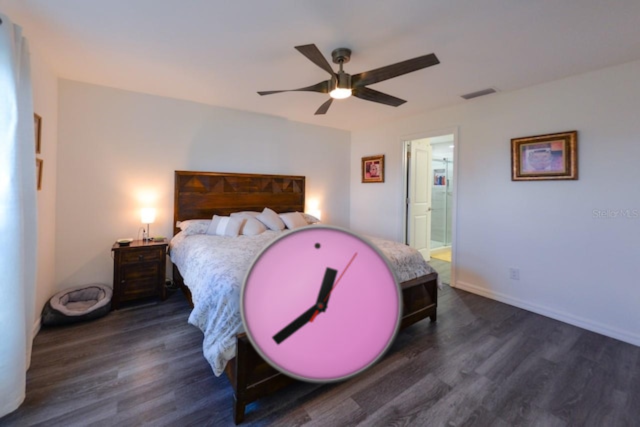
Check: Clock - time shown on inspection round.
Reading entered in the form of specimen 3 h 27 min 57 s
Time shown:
12 h 39 min 06 s
